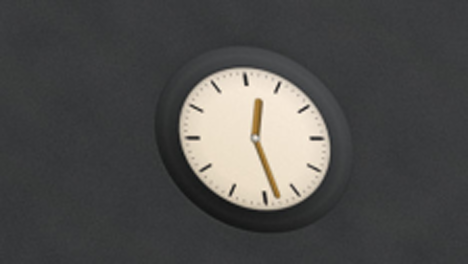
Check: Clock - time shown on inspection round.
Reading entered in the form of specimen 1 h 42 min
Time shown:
12 h 28 min
